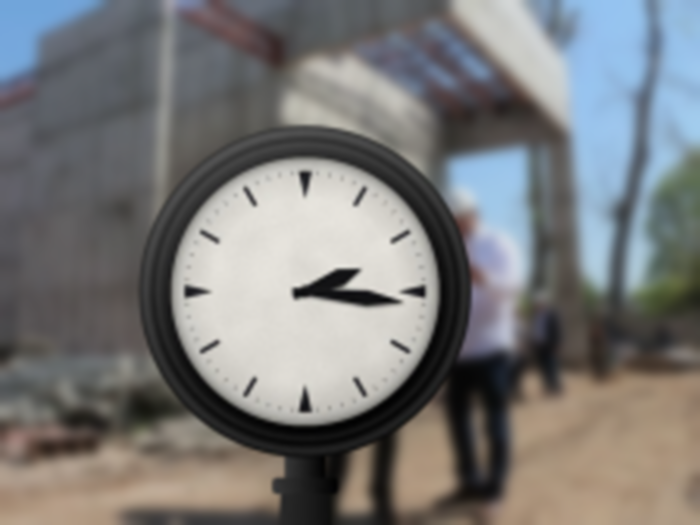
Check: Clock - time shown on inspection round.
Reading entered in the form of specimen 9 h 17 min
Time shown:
2 h 16 min
